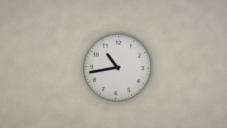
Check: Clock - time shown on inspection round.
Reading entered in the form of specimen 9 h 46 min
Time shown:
10 h 43 min
